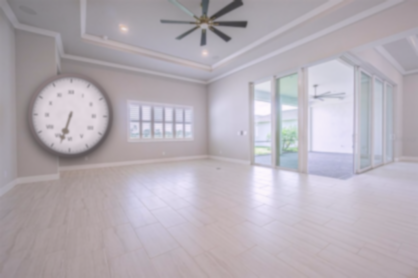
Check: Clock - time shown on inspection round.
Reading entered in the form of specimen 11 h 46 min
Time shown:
6 h 33 min
